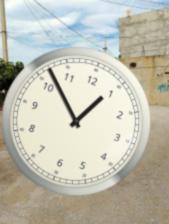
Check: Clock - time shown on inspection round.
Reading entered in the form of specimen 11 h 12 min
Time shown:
12 h 52 min
